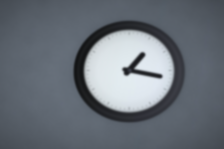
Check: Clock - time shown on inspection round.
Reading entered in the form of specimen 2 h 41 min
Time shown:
1 h 17 min
